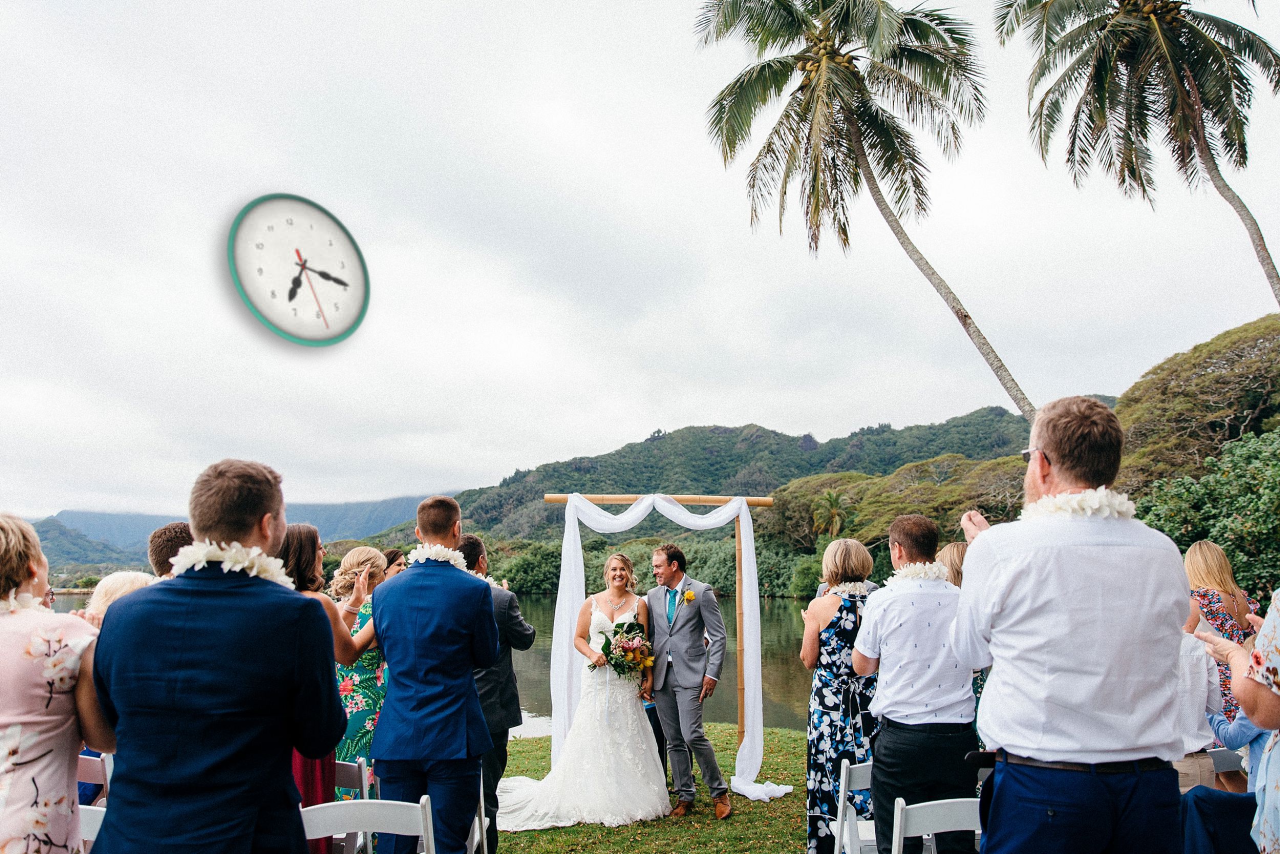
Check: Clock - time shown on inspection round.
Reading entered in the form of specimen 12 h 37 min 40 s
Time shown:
7 h 19 min 29 s
